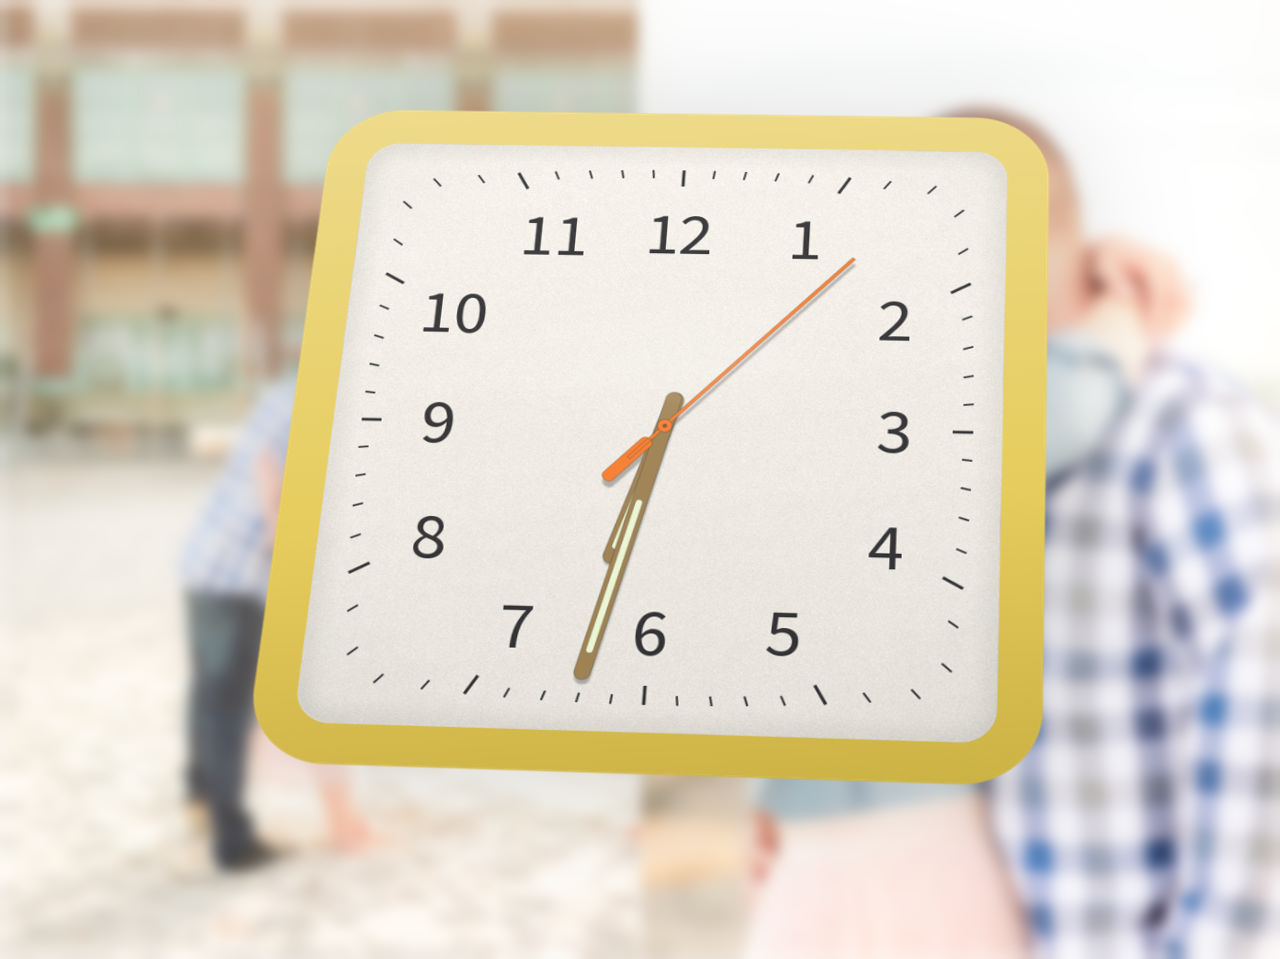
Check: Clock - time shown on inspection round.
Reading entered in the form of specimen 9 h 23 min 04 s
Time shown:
6 h 32 min 07 s
